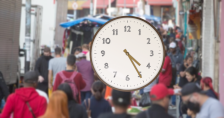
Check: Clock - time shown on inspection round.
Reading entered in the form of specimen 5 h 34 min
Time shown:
4 h 25 min
